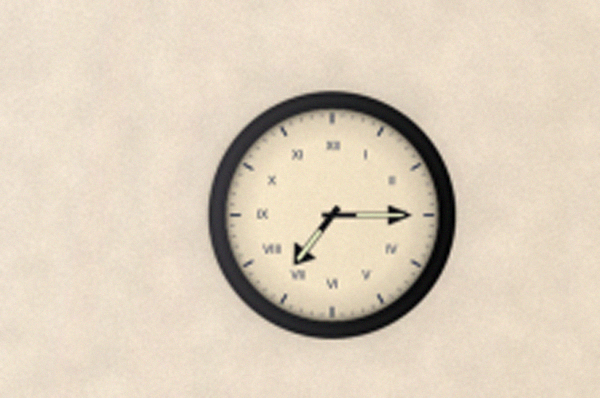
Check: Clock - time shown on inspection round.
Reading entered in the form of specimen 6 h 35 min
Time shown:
7 h 15 min
